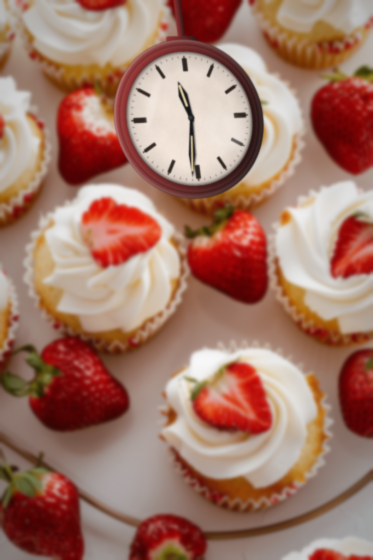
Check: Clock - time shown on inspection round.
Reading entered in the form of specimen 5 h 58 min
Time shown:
11 h 31 min
